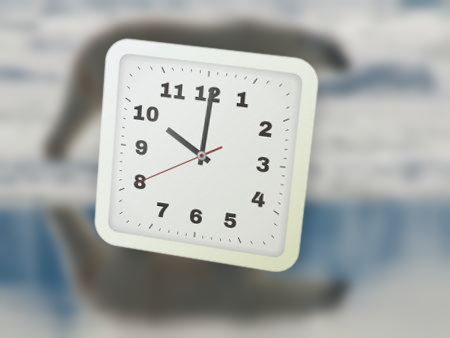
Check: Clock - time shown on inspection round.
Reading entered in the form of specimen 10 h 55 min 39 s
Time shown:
10 h 00 min 40 s
